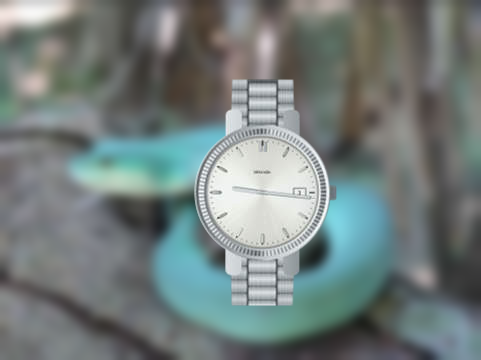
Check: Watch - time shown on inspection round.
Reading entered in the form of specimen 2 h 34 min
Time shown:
9 h 16 min
